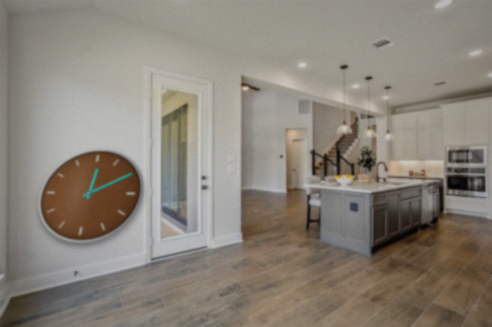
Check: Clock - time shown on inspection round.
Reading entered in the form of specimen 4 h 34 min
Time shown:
12 h 10 min
